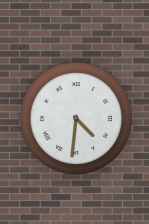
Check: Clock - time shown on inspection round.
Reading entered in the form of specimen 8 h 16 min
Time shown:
4 h 31 min
